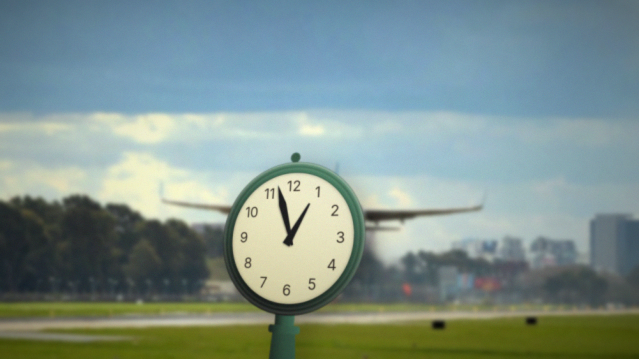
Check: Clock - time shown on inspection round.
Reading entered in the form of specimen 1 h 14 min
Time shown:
12 h 57 min
